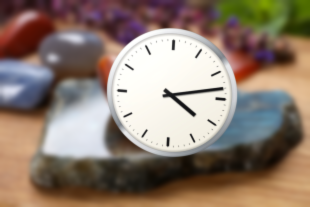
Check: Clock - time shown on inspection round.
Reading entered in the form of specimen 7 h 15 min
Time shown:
4 h 13 min
